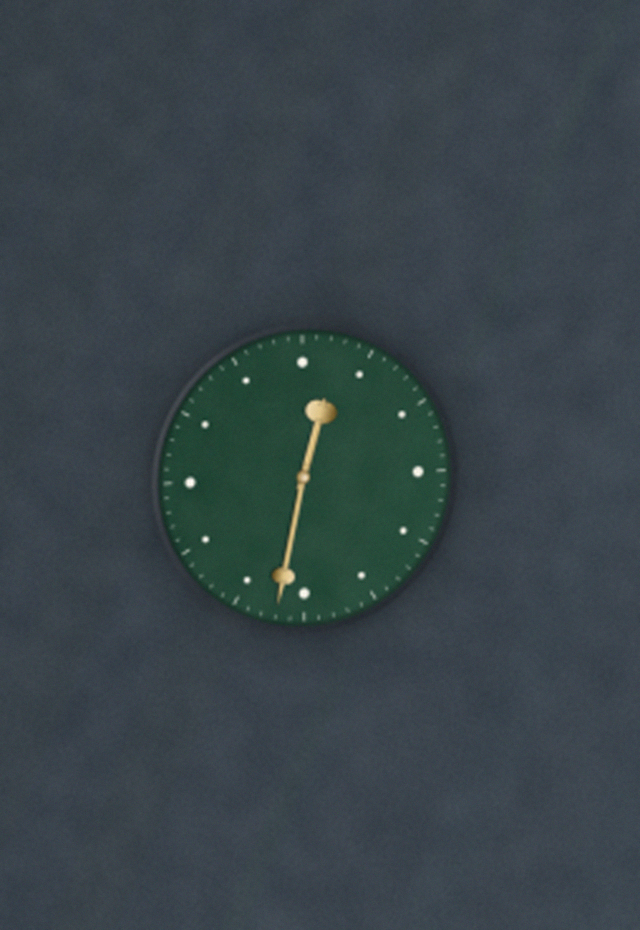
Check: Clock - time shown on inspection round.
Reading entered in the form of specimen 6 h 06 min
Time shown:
12 h 32 min
